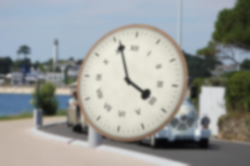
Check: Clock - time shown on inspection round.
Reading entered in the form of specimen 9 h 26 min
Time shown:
3 h 56 min
